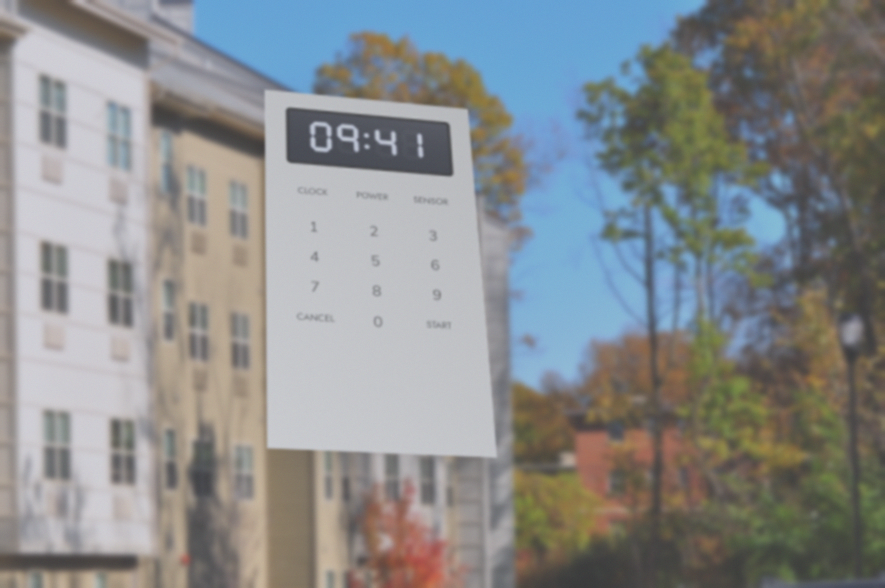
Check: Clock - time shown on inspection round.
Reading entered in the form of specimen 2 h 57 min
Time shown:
9 h 41 min
